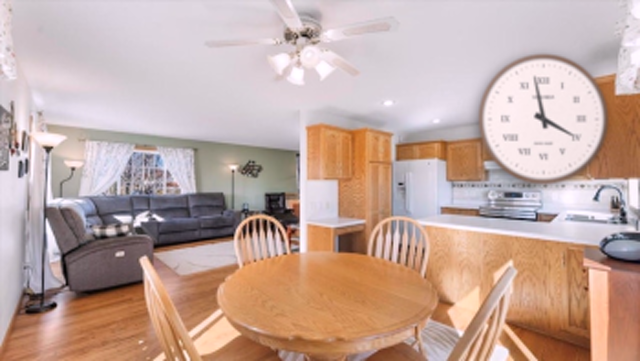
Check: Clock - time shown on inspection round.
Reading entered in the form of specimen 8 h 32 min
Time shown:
3 h 58 min
